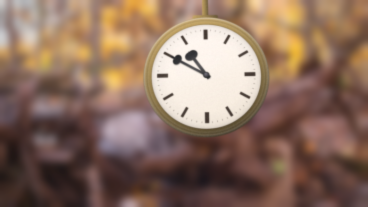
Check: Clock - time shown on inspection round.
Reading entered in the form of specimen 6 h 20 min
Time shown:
10 h 50 min
